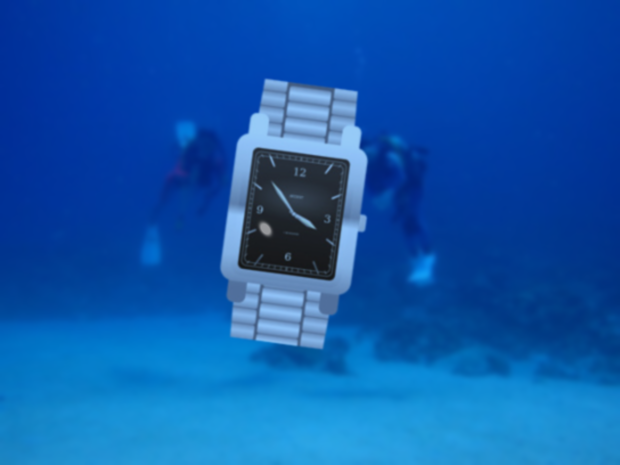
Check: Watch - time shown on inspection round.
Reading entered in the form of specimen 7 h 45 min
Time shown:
3 h 53 min
